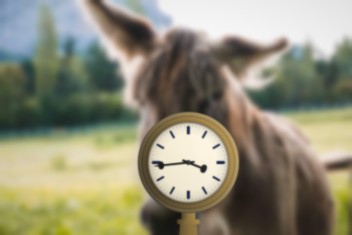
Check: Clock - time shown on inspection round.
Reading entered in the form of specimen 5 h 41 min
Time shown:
3 h 44 min
